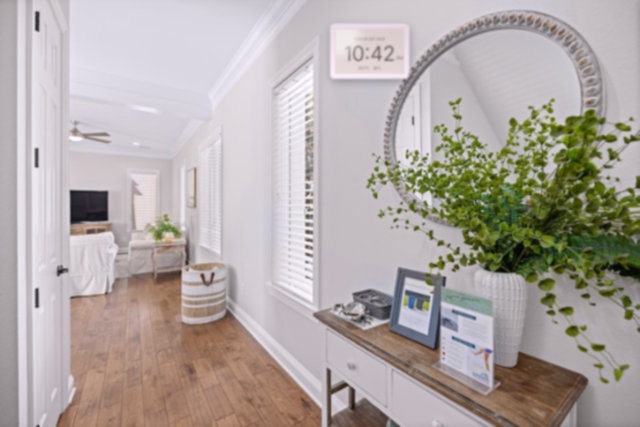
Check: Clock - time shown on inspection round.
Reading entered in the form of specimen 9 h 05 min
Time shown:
10 h 42 min
